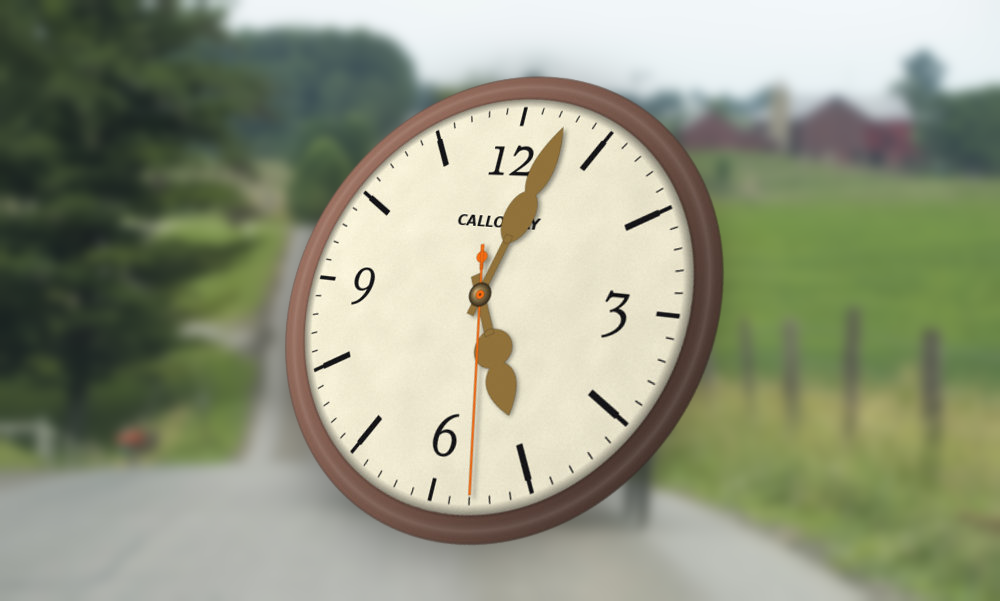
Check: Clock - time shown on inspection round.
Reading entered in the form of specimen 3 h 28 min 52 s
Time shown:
5 h 02 min 28 s
